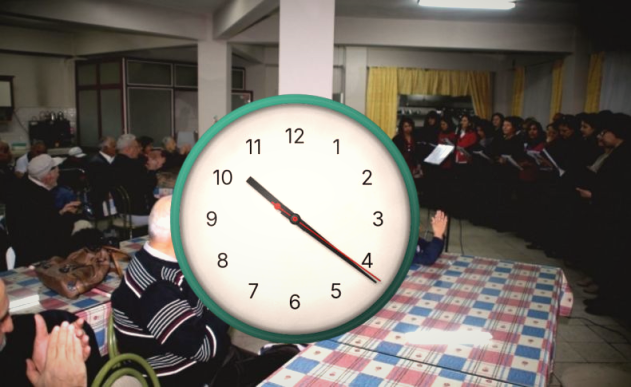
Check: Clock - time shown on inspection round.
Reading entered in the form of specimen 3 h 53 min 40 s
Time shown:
10 h 21 min 21 s
